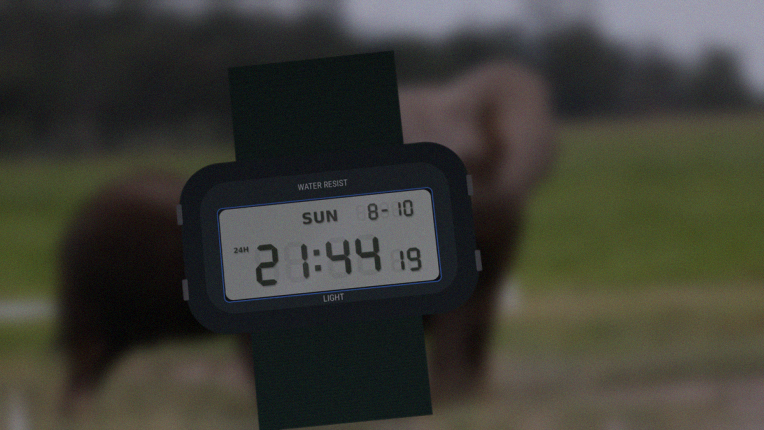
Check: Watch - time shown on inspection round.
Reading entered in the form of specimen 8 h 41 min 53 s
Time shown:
21 h 44 min 19 s
